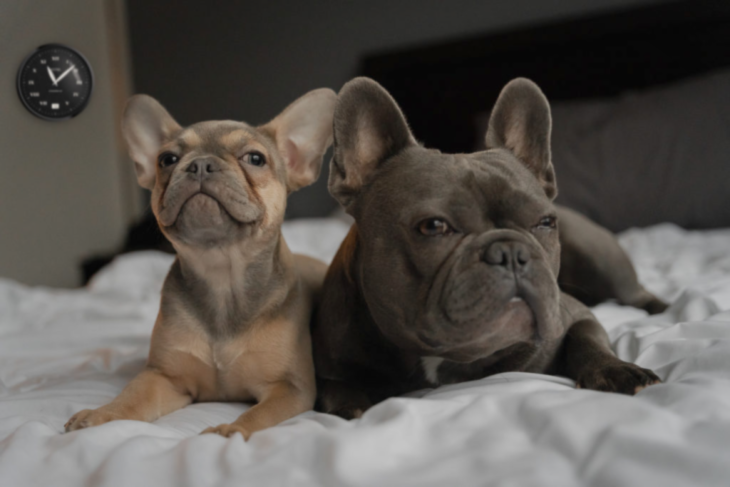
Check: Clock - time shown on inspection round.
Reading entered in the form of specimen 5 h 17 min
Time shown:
11 h 08 min
